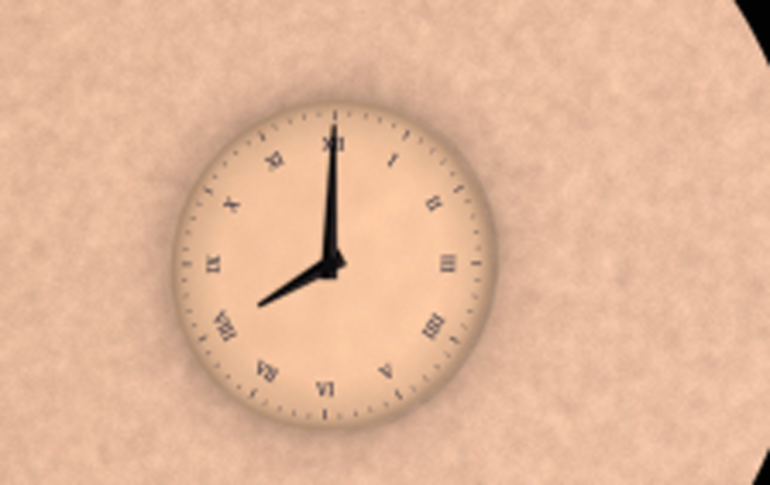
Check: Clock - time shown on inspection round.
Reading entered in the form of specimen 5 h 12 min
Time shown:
8 h 00 min
